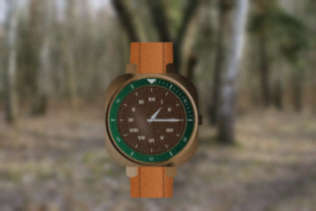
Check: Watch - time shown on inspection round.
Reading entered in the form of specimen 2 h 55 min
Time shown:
1 h 15 min
